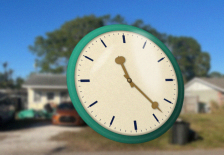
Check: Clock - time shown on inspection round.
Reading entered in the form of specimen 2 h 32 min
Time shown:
11 h 23 min
